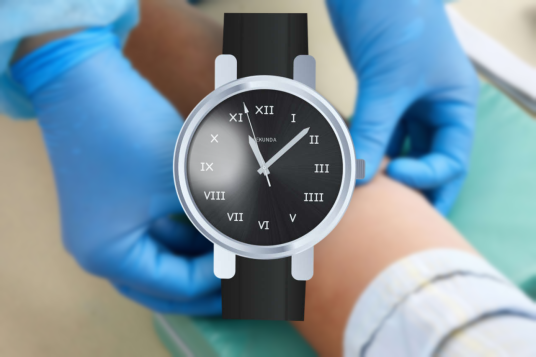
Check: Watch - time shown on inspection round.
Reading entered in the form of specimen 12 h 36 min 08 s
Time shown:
11 h 07 min 57 s
